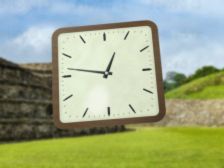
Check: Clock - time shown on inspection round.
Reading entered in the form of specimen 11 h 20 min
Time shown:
12 h 47 min
